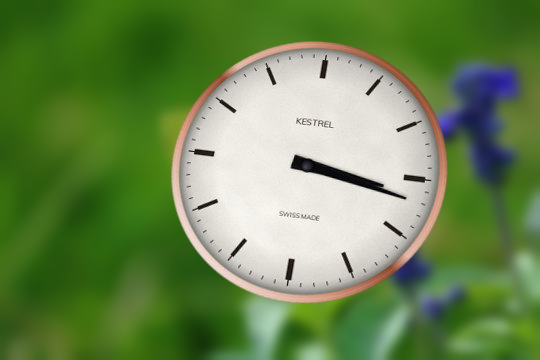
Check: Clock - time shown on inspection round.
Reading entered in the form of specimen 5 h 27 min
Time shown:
3 h 17 min
